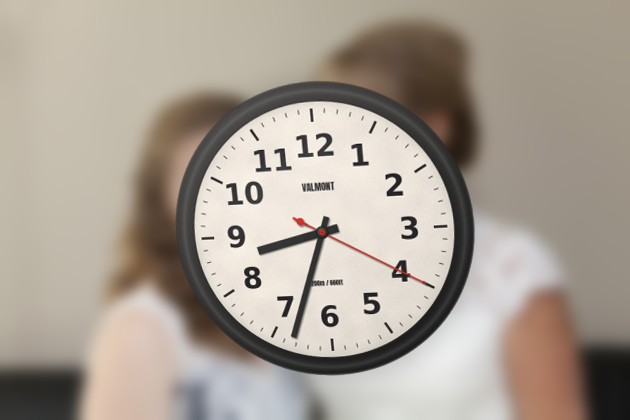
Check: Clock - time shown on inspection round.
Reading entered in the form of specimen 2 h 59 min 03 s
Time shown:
8 h 33 min 20 s
